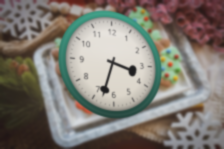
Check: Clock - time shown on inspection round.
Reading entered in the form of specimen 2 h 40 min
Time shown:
3 h 33 min
